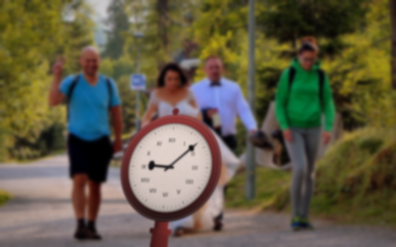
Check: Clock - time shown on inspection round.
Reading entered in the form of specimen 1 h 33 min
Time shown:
9 h 08 min
